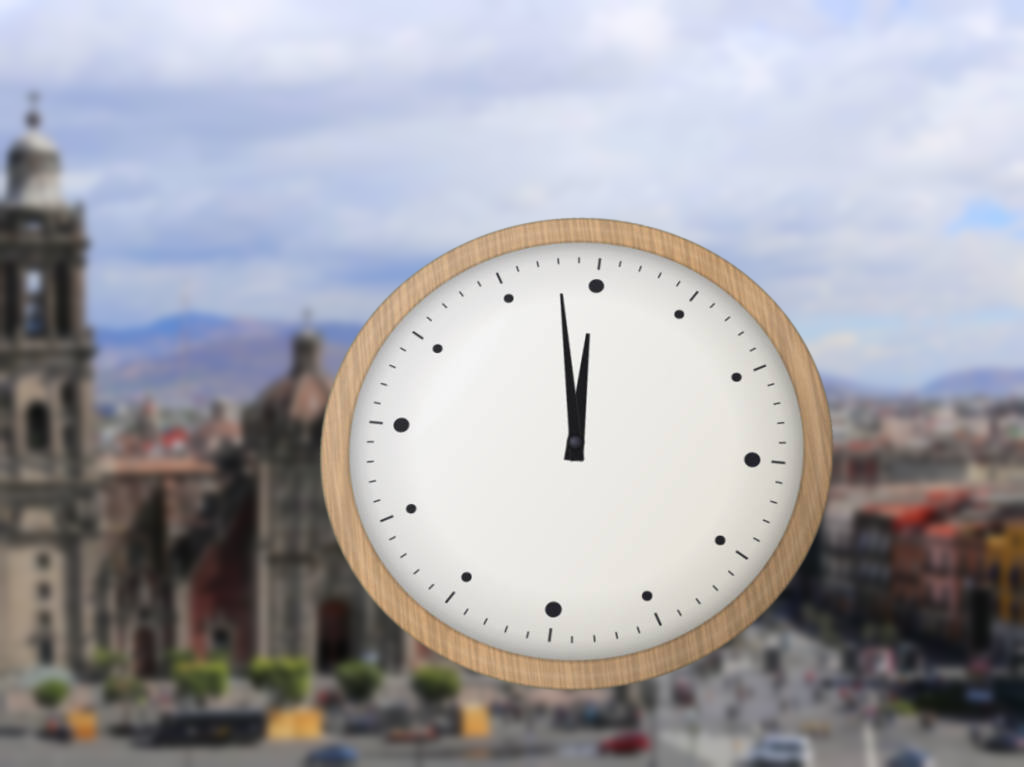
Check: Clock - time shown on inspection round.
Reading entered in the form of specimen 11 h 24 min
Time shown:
11 h 58 min
